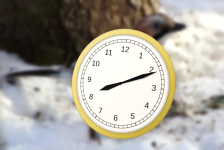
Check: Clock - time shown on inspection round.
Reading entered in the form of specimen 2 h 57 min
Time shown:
8 h 11 min
